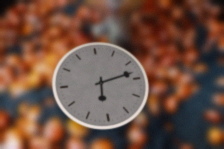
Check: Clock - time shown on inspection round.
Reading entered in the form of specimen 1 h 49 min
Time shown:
6 h 13 min
